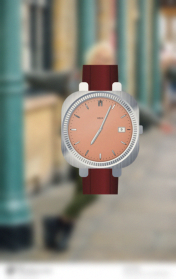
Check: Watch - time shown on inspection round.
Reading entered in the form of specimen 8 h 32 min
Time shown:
7 h 04 min
